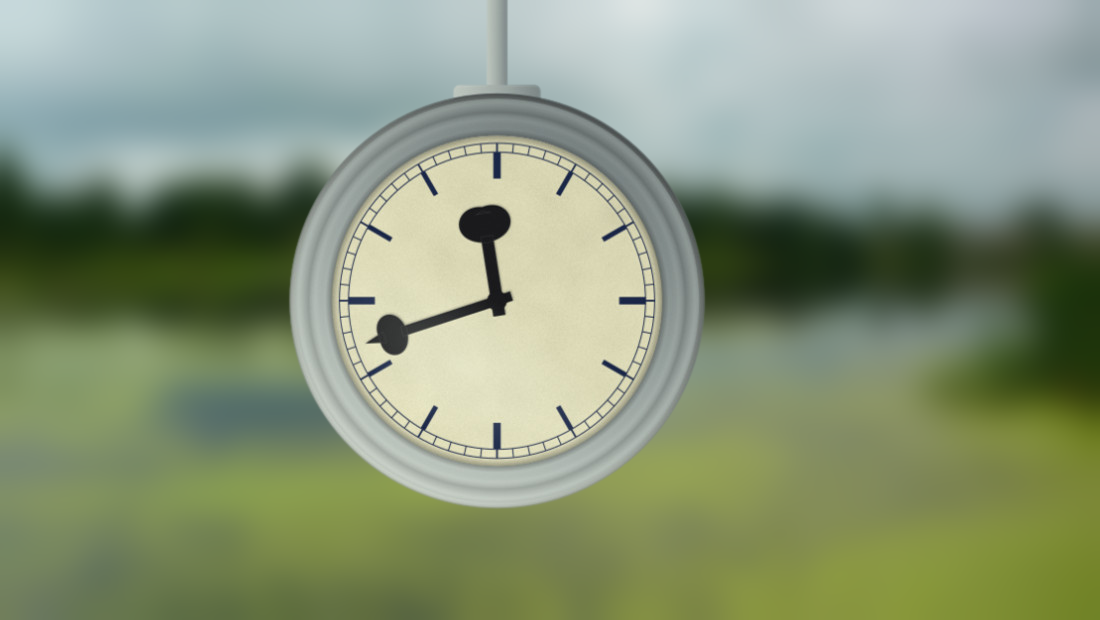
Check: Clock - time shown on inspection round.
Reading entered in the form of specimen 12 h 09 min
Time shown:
11 h 42 min
